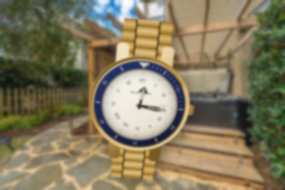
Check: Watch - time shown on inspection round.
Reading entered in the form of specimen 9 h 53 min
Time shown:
12 h 16 min
